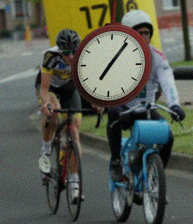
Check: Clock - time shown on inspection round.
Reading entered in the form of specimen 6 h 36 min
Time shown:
7 h 06 min
